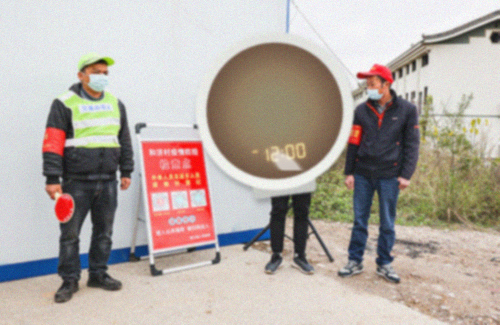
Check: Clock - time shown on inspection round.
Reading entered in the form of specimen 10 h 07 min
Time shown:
12 h 00 min
